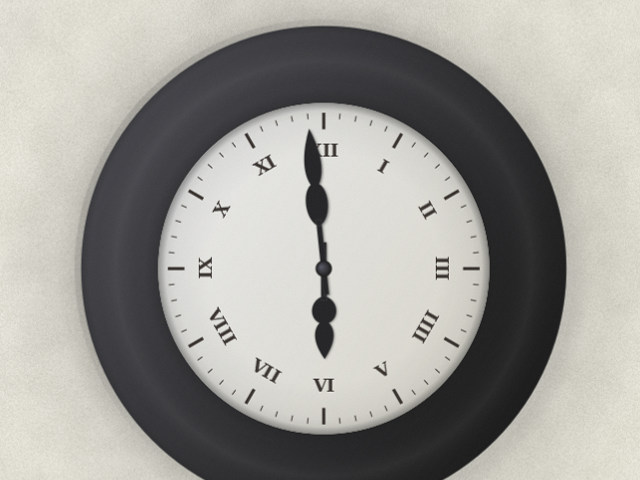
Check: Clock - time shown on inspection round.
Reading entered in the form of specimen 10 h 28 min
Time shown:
5 h 59 min
